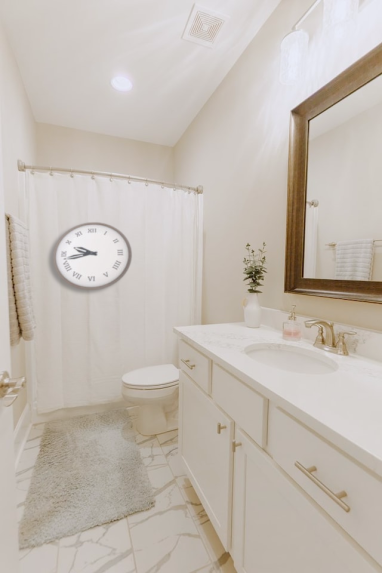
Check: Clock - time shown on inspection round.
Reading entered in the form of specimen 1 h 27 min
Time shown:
9 h 43 min
